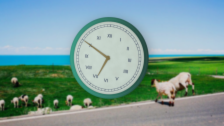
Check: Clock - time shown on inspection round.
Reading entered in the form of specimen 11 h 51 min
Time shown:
6 h 50 min
